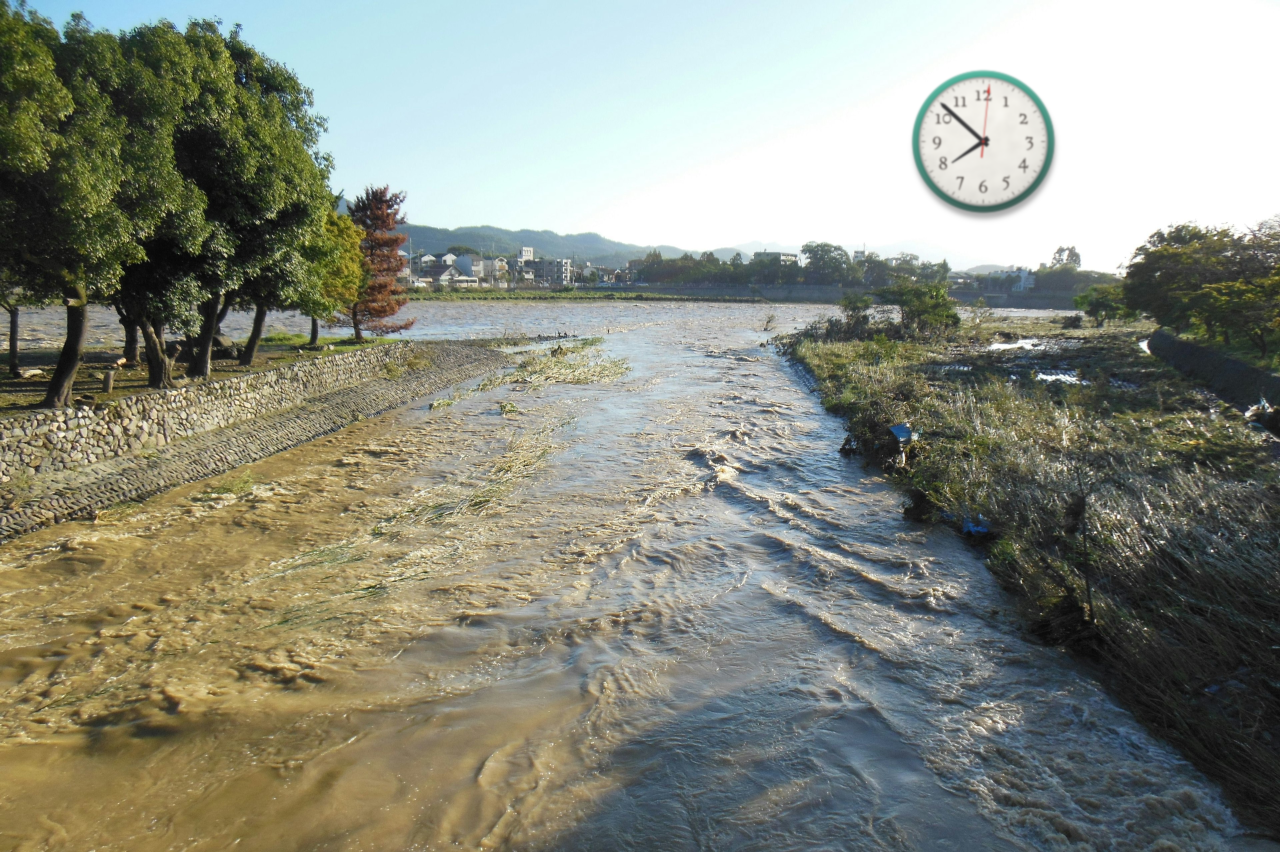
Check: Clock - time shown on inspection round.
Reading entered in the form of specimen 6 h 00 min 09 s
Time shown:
7 h 52 min 01 s
